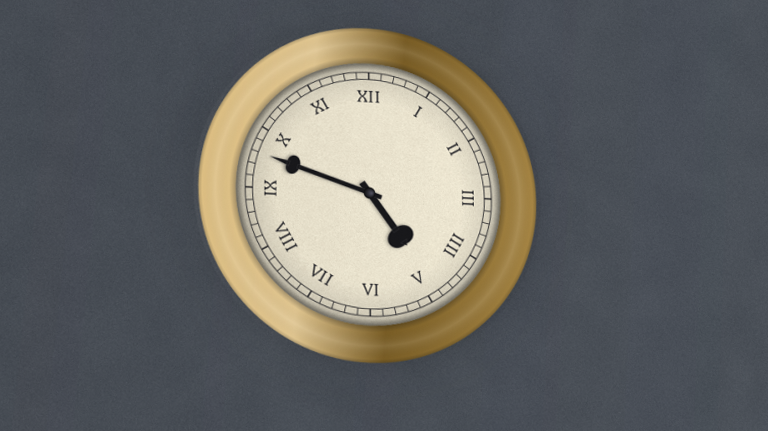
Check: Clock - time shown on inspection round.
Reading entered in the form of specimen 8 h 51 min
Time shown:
4 h 48 min
